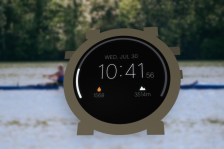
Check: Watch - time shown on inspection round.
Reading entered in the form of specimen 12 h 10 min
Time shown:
10 h 41 min
